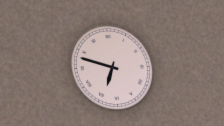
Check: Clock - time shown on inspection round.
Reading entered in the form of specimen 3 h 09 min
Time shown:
6 h 48 min
